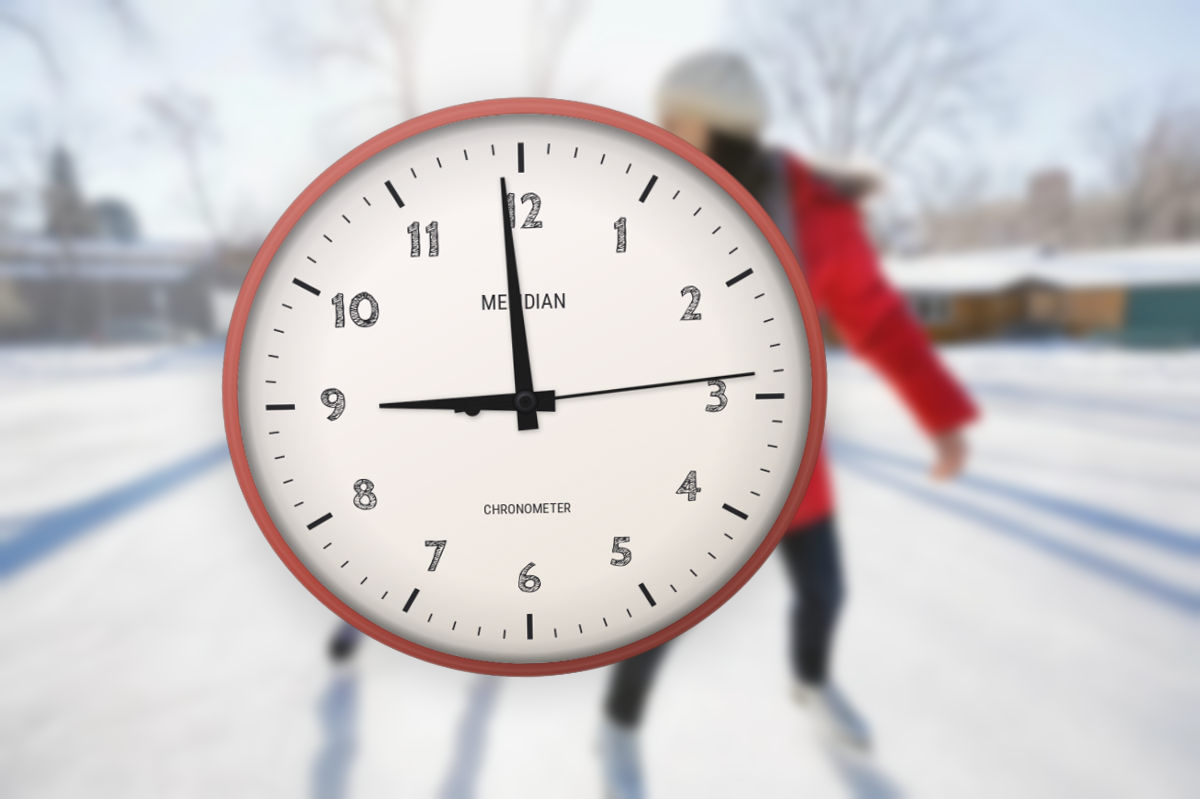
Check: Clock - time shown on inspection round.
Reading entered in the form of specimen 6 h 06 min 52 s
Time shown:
8 h 59 min 14 s
